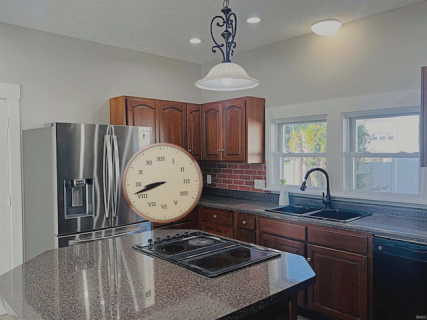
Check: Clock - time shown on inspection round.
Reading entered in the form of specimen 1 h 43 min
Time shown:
8 h 42 min
